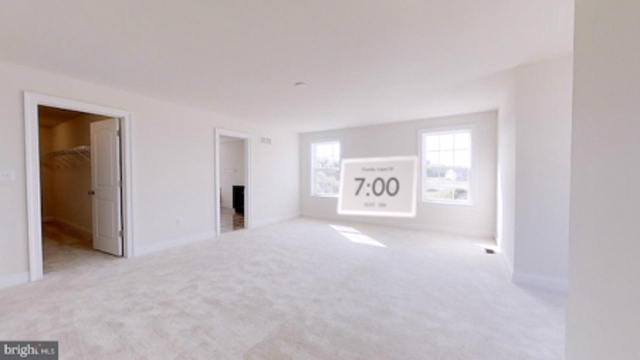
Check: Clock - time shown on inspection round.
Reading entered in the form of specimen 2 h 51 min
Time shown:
7 h 00 min
